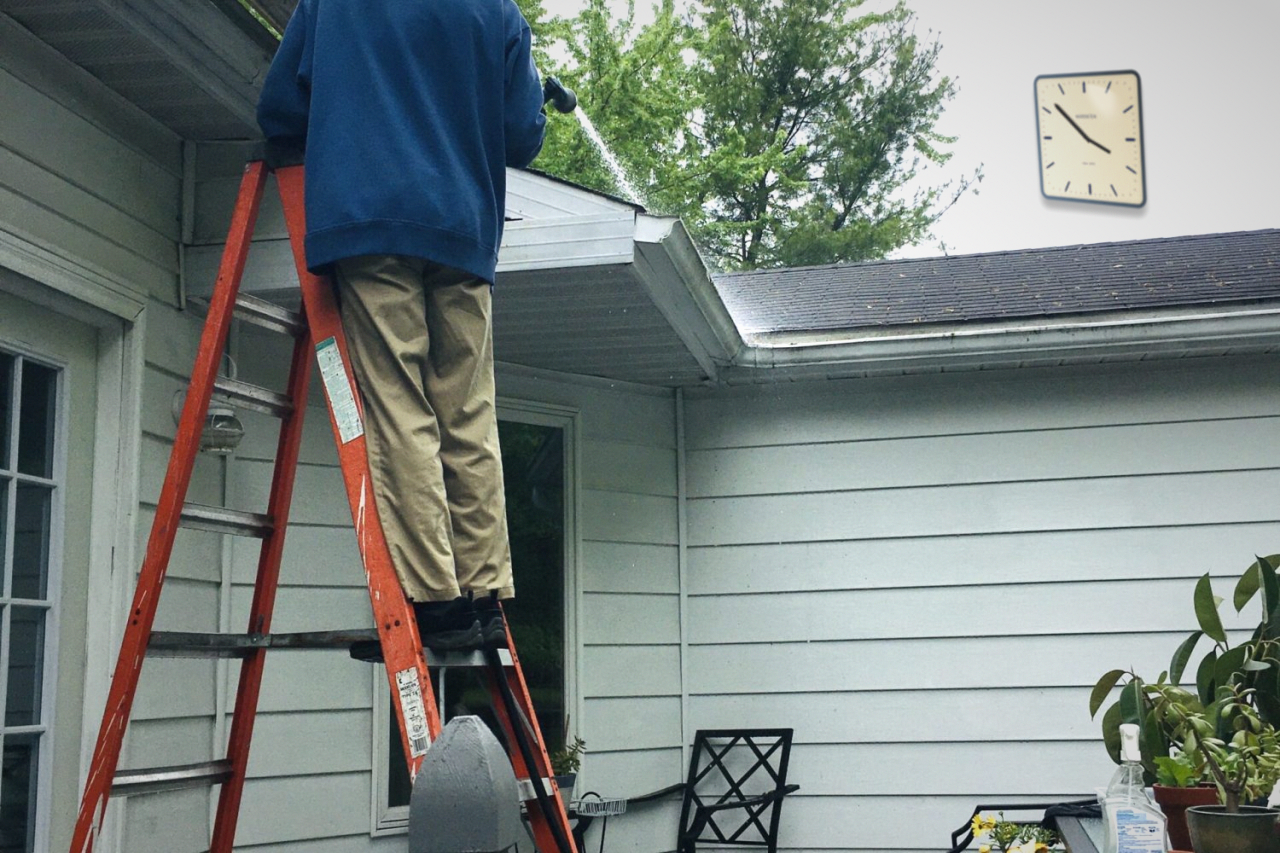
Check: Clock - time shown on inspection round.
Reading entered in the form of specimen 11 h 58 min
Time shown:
3 h 52 min
